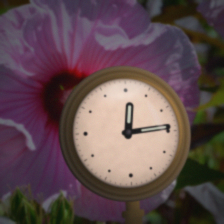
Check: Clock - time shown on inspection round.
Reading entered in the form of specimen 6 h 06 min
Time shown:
12 h 14 min
